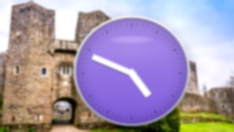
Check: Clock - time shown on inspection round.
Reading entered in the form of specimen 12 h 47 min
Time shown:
4 h 49 min
